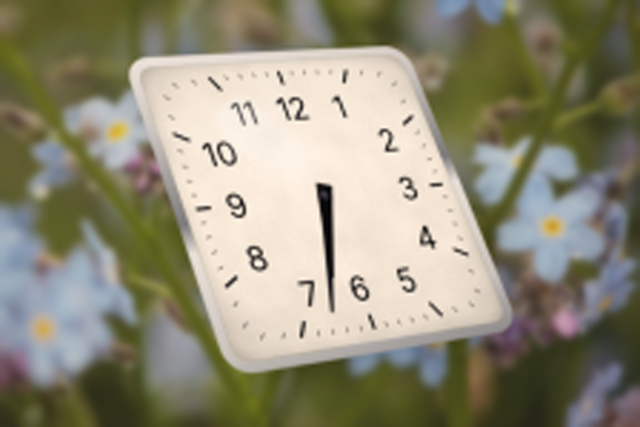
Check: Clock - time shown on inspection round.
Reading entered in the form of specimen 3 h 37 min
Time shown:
6 h 33 min
